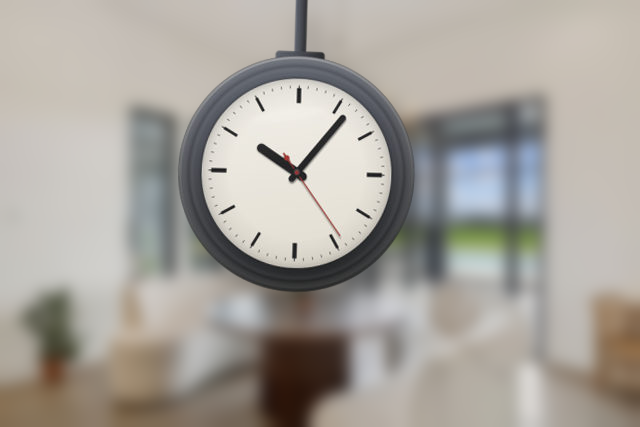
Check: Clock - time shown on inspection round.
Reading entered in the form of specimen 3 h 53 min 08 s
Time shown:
10 h 06 min 24 s
